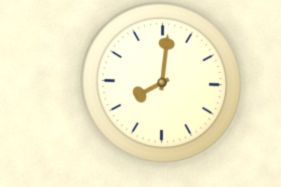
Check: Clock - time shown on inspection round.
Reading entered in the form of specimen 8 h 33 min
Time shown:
8 h 01 min
